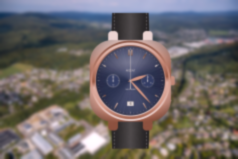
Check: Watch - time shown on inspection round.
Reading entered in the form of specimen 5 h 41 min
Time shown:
2 h 23 min
